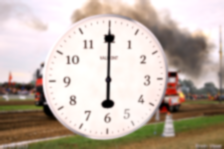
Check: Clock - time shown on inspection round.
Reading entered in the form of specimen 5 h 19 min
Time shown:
6 h 00 min
